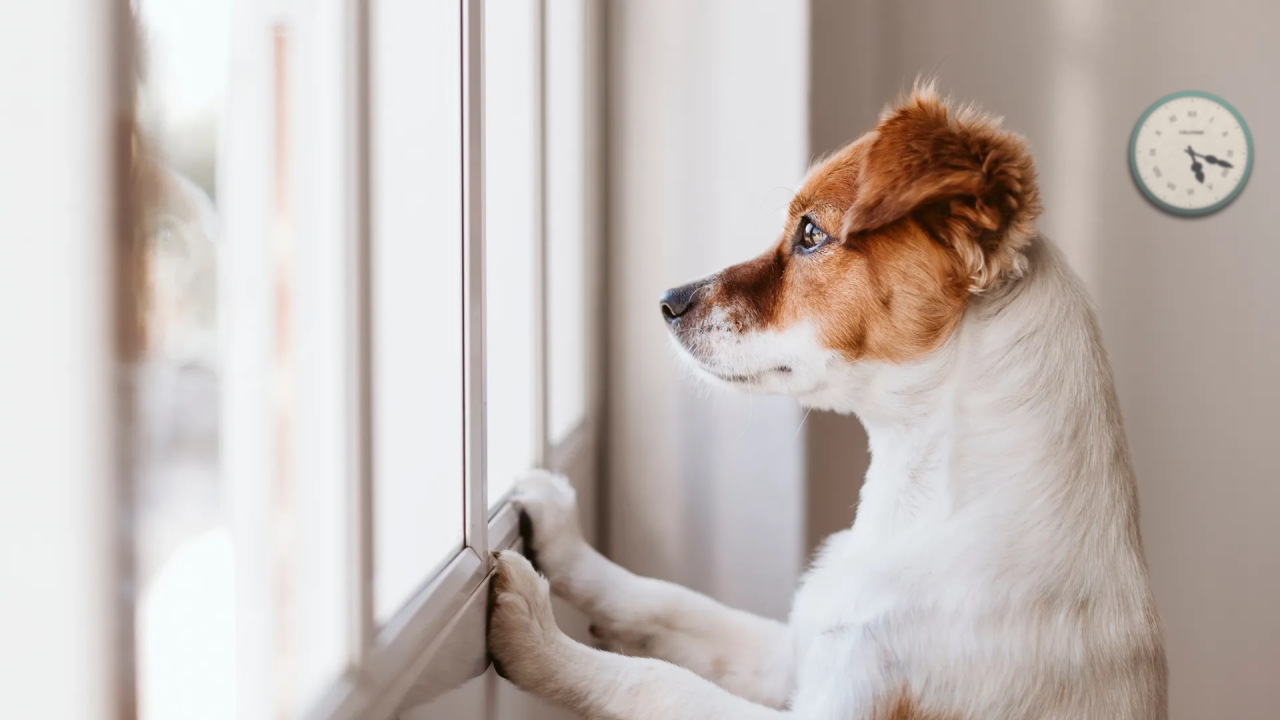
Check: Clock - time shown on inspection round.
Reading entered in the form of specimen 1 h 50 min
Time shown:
5 h 18 min
